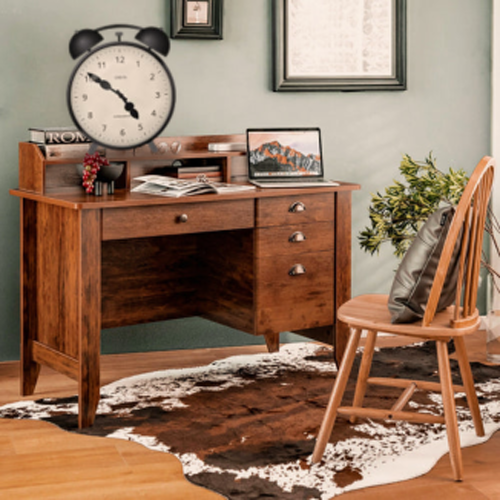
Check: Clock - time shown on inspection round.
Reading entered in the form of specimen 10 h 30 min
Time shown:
4 h 51 min
